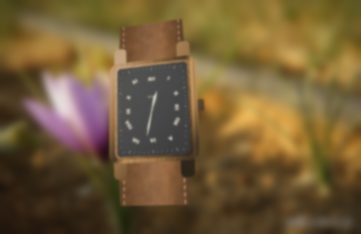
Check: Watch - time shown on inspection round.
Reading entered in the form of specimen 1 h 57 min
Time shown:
12 h 32 min
